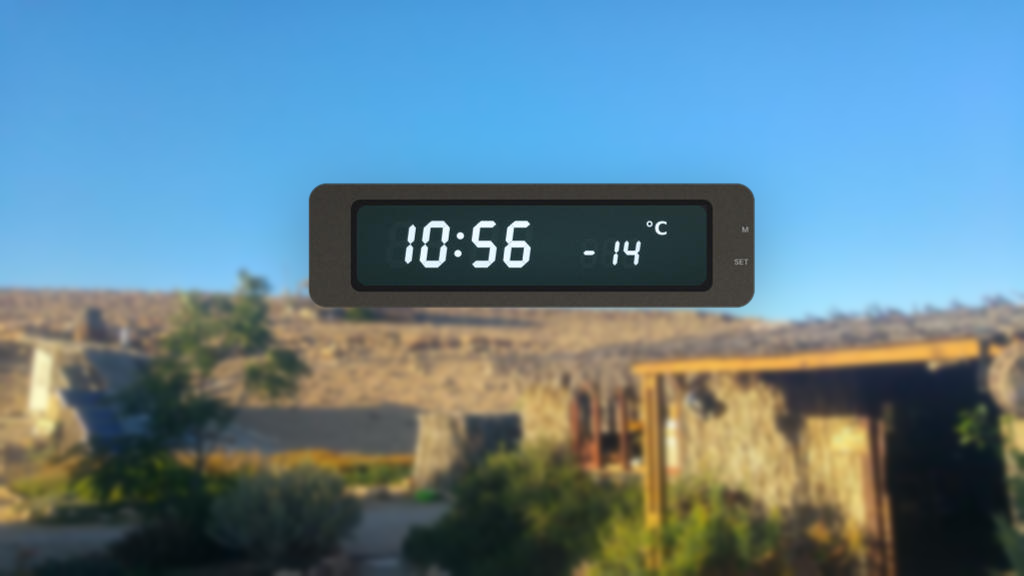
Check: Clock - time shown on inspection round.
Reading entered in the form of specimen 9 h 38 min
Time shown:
10 h 56 min
